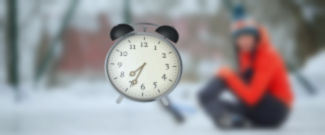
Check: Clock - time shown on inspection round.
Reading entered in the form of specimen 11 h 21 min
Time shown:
7 h 34 min
